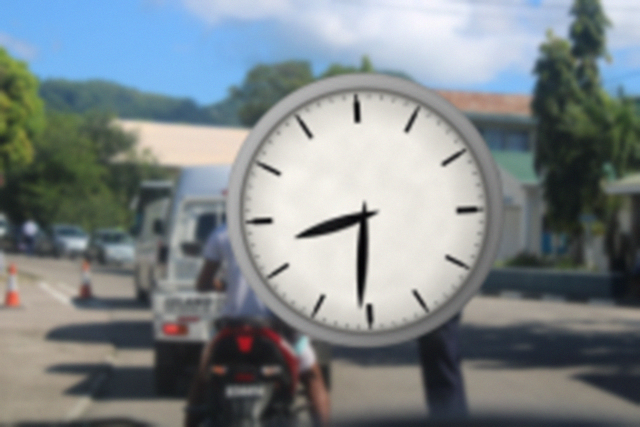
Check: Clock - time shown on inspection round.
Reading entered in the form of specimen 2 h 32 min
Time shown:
8 h 31 min
